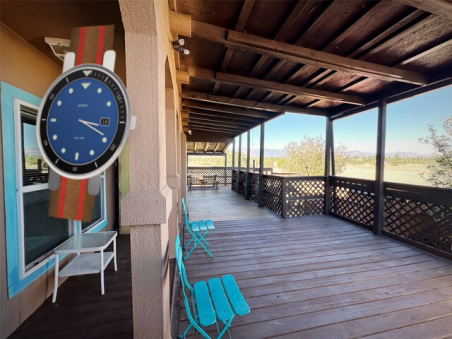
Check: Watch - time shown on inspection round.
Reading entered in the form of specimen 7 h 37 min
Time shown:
3 h 19 min
